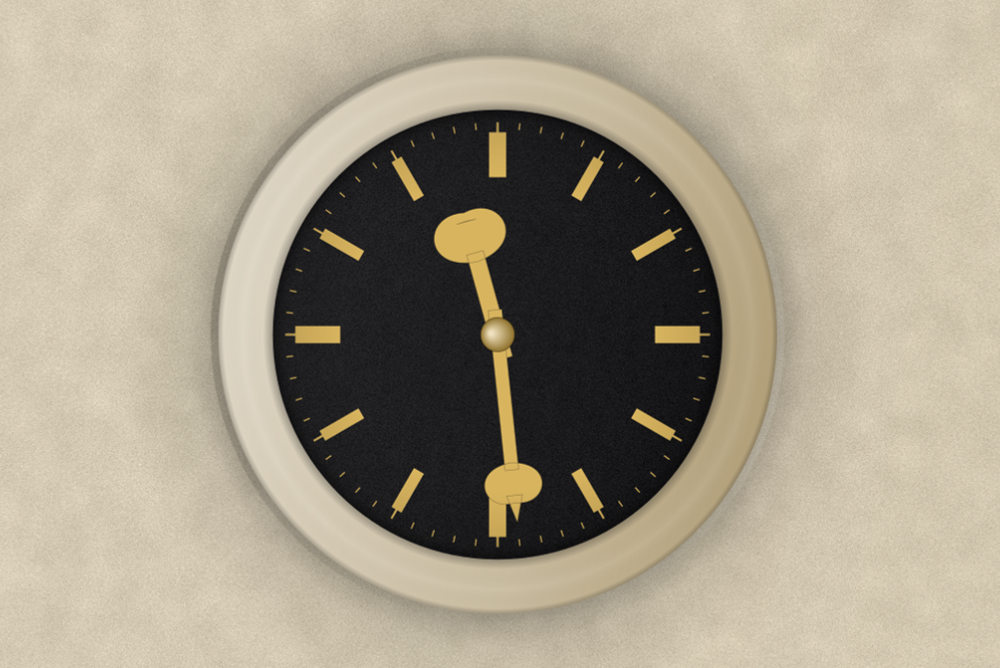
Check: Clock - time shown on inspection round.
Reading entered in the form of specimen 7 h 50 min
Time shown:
11 h 29 min
